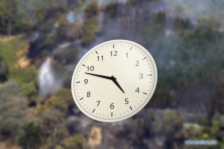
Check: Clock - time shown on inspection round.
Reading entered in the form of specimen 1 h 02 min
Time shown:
4 h 48 min
